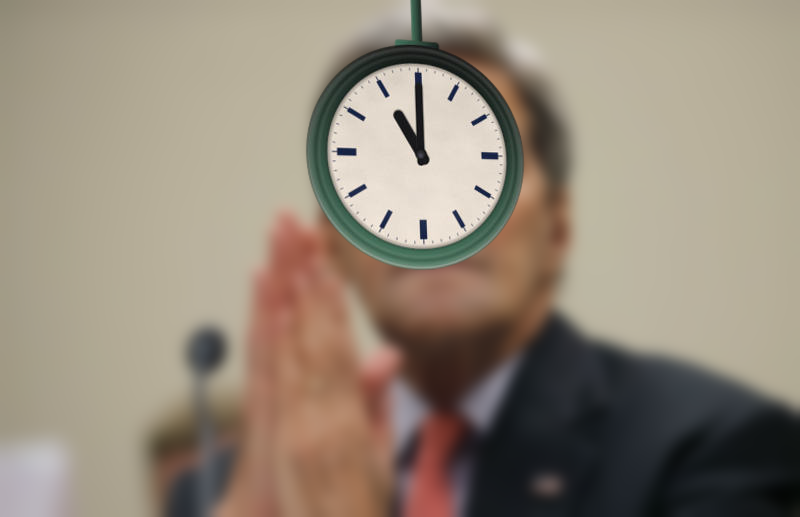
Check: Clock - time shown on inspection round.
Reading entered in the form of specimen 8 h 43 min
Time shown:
11 h 00 min
